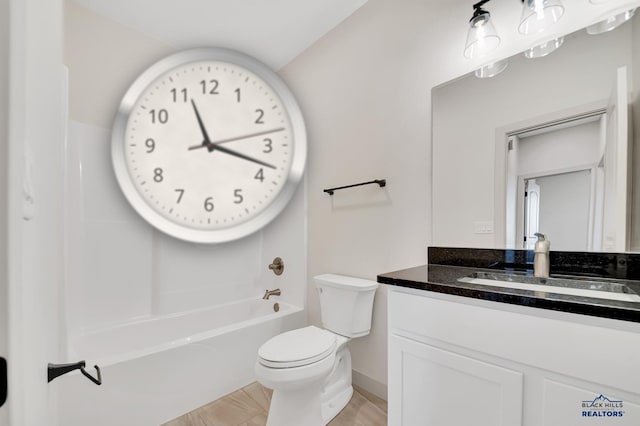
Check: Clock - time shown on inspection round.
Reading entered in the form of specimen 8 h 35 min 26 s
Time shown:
11 h 18 min 13 s
